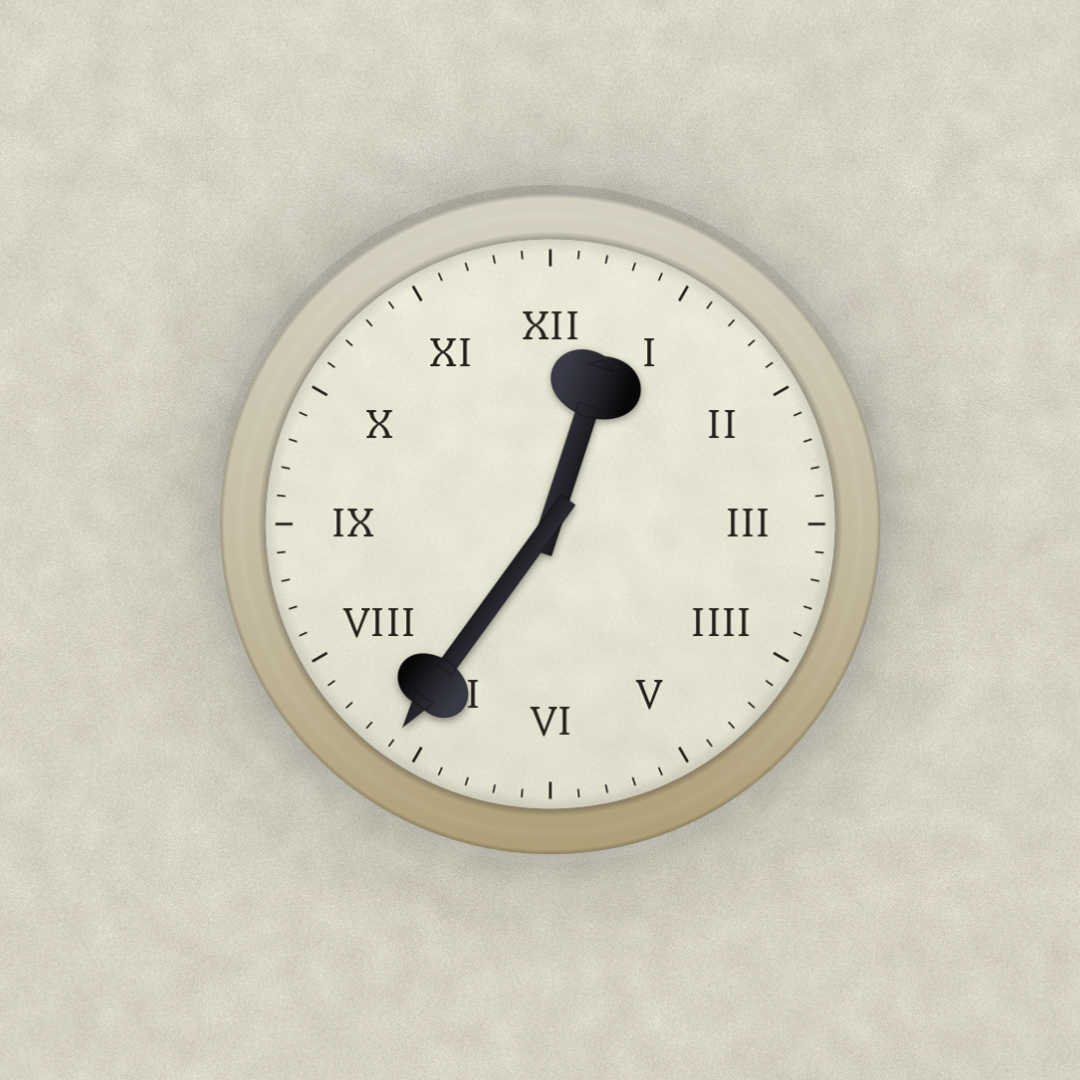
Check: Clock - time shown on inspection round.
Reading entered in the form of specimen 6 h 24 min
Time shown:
12 h 36 min
